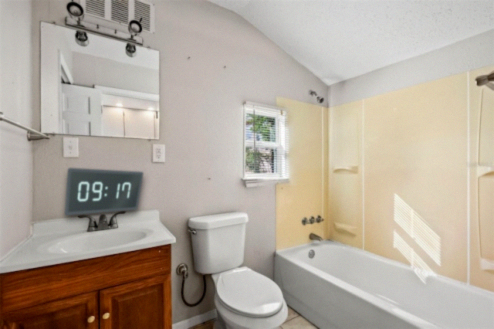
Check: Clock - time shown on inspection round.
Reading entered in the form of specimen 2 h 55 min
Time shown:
9 h 17 min
